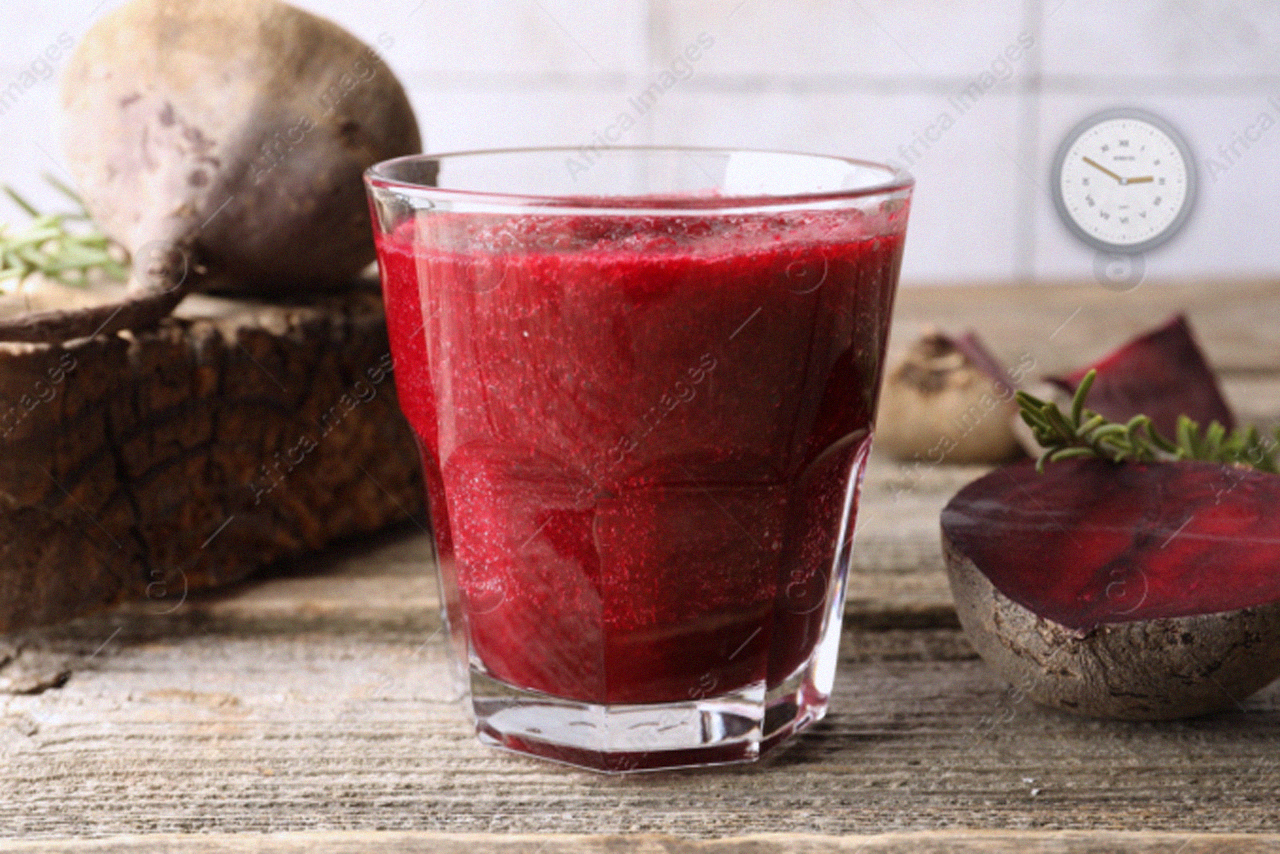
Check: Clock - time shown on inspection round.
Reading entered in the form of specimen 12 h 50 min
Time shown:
2 h 50 min
